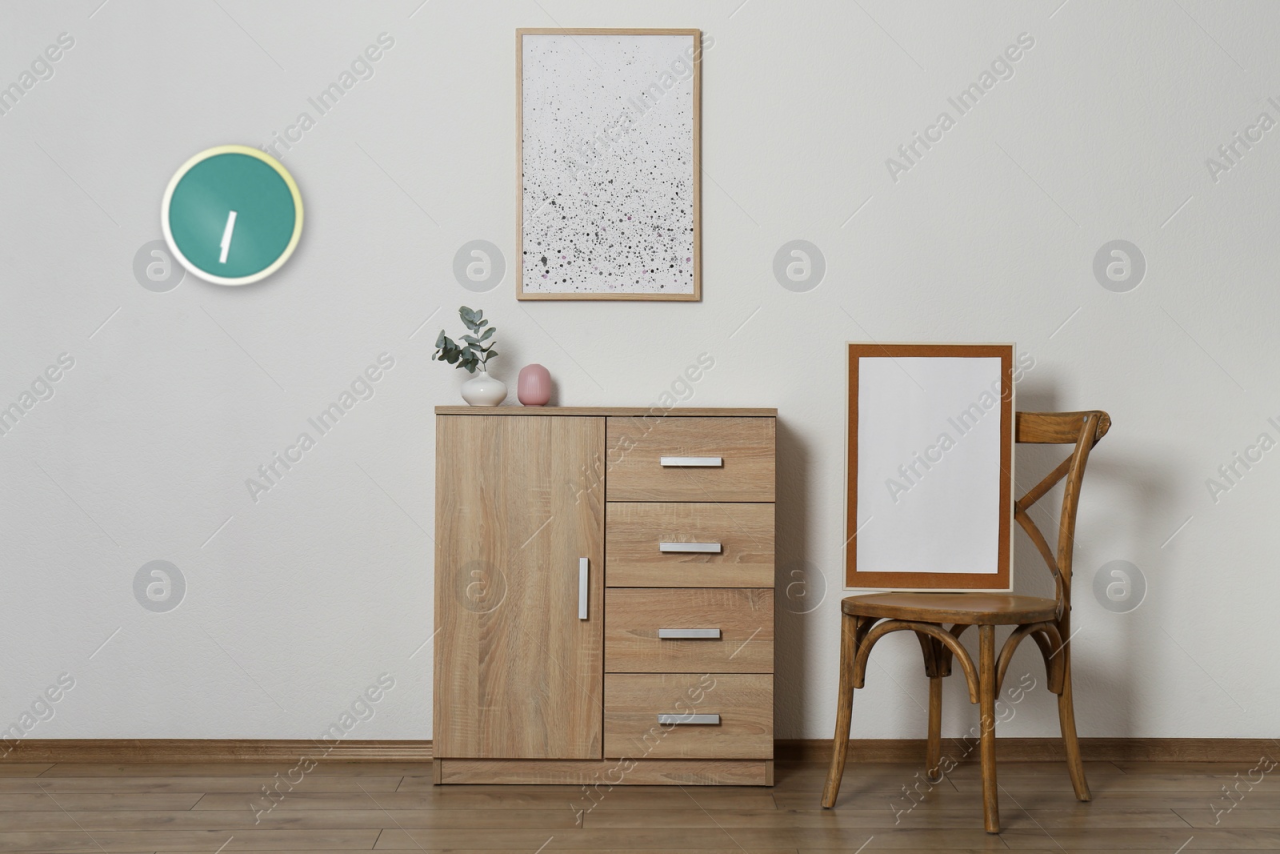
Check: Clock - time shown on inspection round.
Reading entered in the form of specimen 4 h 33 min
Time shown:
6 h 32 min
